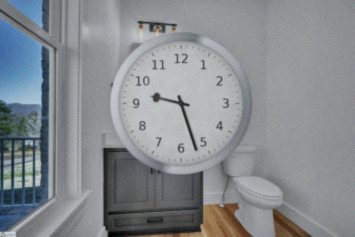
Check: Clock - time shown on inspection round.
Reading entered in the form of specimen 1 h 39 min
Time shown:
9 h 27 min
